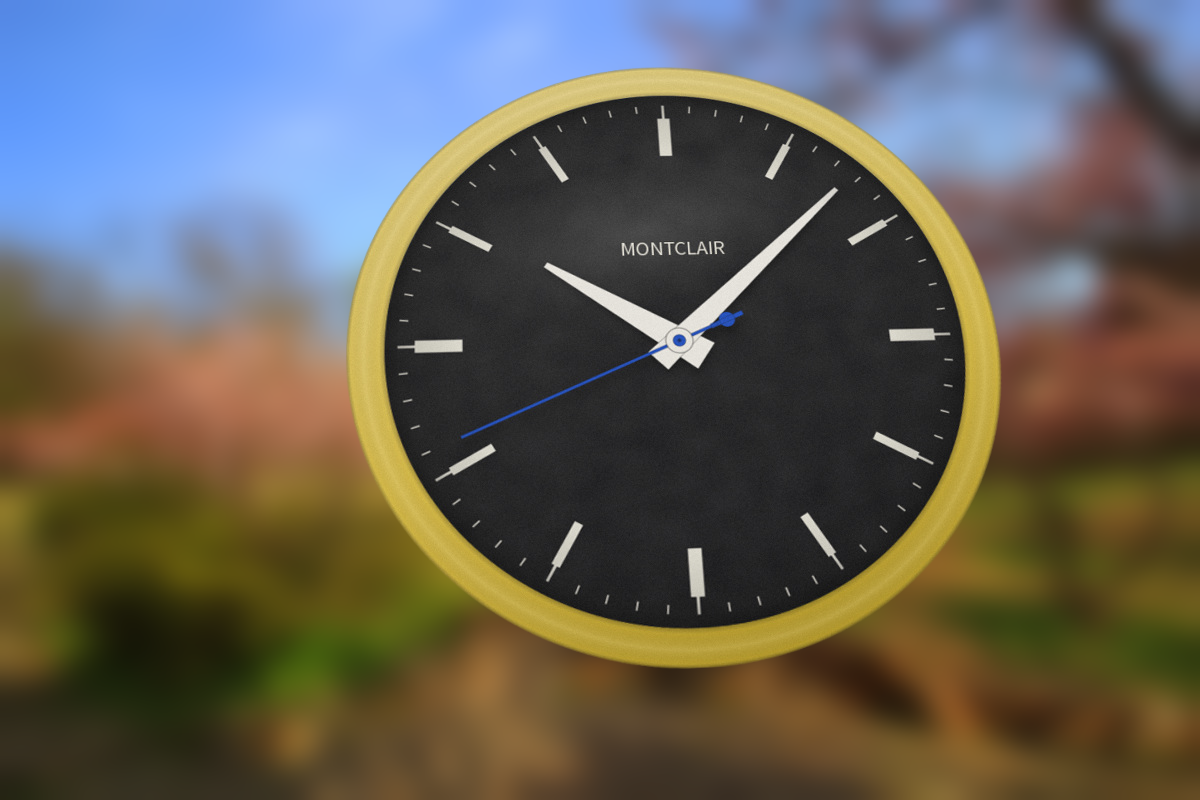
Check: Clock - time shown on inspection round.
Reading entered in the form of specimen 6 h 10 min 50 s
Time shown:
10 h 07 min 41 s
